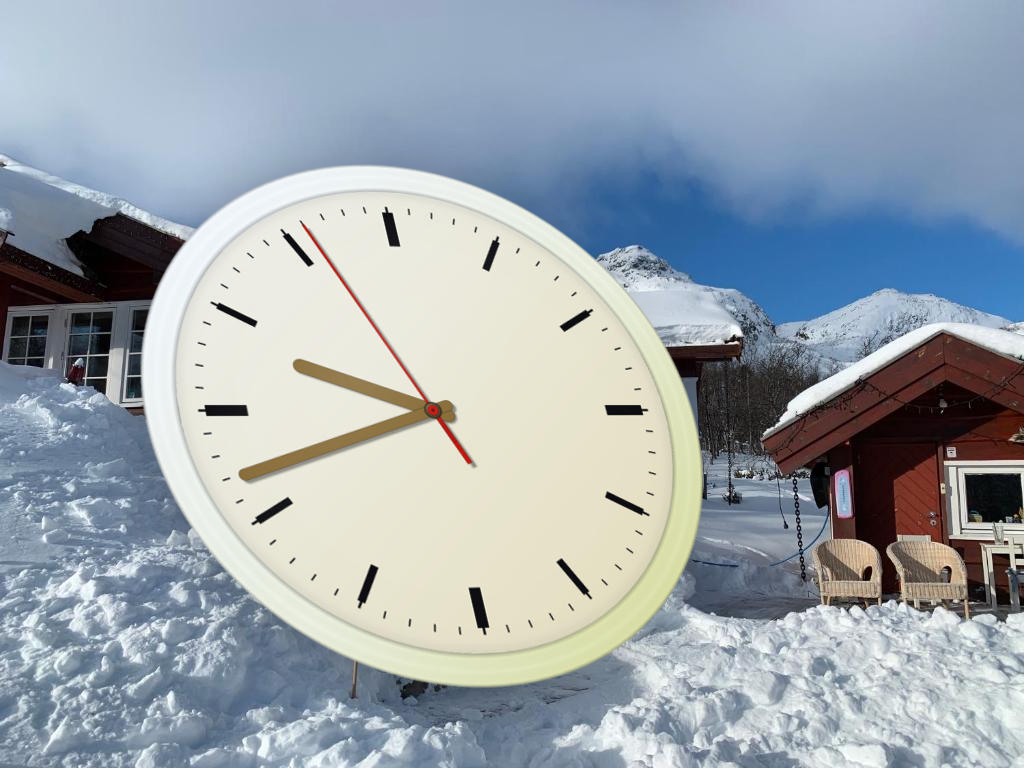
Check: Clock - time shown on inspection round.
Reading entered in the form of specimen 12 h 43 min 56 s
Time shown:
9 h 41 min 56 s
